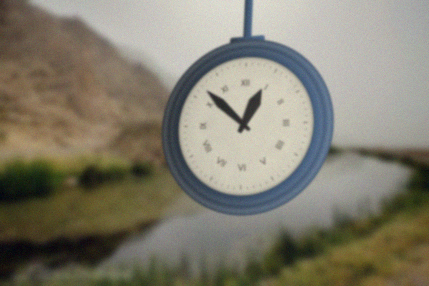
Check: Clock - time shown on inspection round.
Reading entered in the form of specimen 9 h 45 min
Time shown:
12 h 52 min
